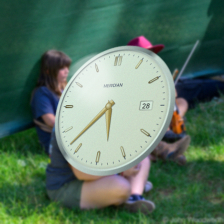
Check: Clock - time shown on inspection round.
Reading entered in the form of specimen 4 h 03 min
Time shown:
5 h 37 min
